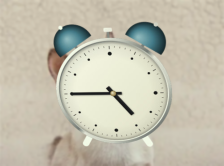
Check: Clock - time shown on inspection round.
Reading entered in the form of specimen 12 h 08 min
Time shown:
4 h 45 min
